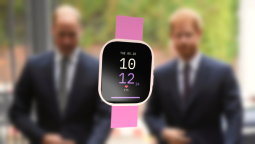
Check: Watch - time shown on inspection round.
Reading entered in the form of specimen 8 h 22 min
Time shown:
10 h 12 min
